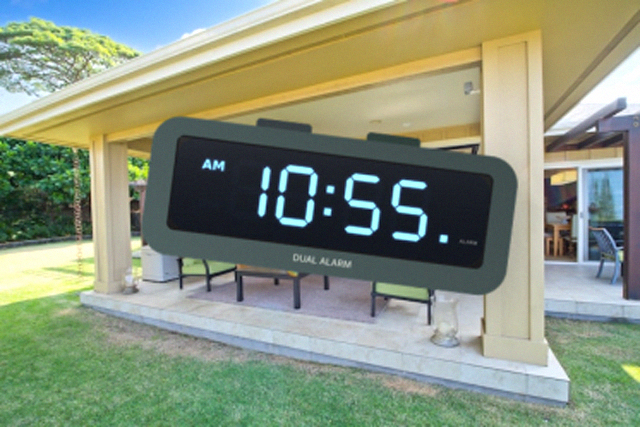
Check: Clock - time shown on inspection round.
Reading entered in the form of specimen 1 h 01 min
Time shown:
10 h 55 min
